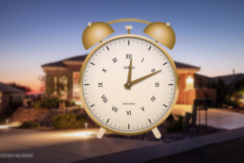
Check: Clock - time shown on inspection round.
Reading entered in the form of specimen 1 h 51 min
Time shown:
12 h 11 min
